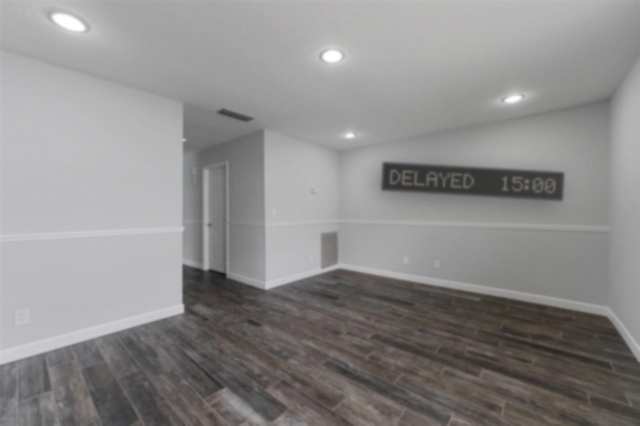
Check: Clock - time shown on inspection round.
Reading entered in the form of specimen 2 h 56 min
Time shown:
15 h 00 min
